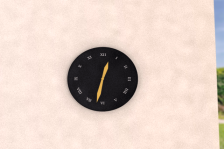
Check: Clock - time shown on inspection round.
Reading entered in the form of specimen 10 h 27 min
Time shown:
12 h 32 min
